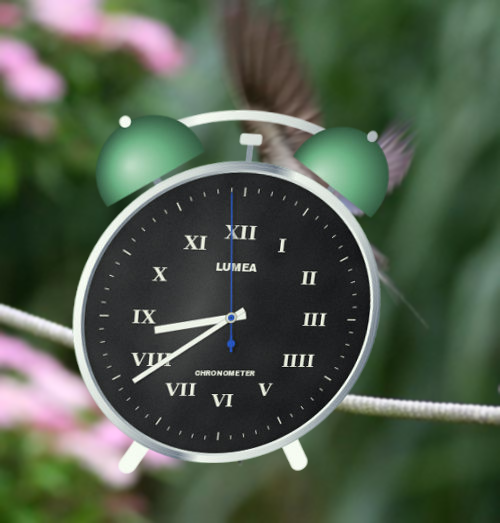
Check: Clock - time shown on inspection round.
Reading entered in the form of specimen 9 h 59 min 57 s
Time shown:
8 h 38 min 59 s
